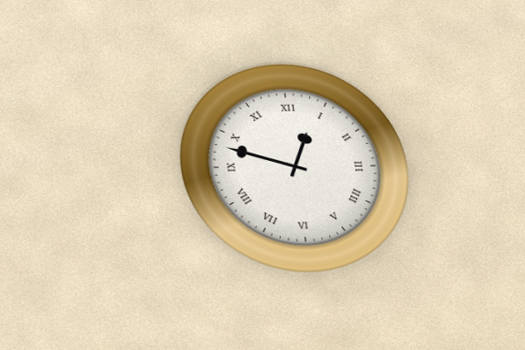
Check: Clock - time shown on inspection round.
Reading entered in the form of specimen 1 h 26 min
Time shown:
12 h 48 min
